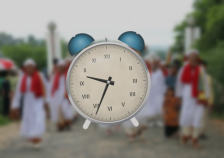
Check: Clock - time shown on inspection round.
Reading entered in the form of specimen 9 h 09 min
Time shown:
9 h 34 min
